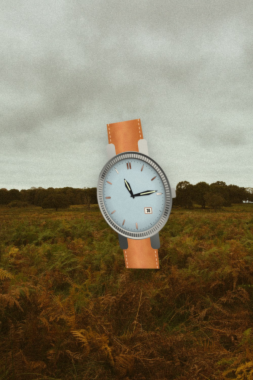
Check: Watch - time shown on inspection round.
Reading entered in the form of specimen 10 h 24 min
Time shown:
11 h 14 min
